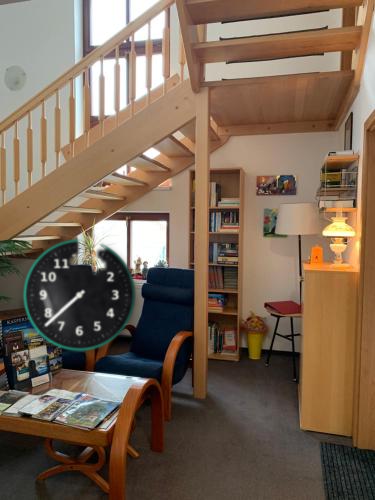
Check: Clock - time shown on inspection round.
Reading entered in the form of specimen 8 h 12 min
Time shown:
7 h 38 min
